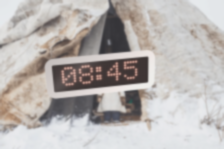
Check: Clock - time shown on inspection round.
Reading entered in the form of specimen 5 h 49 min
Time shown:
8 h 45 min
